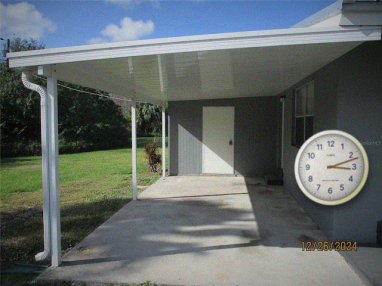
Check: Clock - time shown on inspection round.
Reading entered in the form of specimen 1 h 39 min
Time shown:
3 h 12 min
